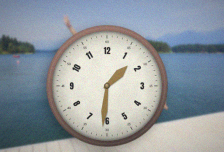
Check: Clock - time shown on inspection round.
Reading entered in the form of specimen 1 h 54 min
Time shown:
1 h 31 min
